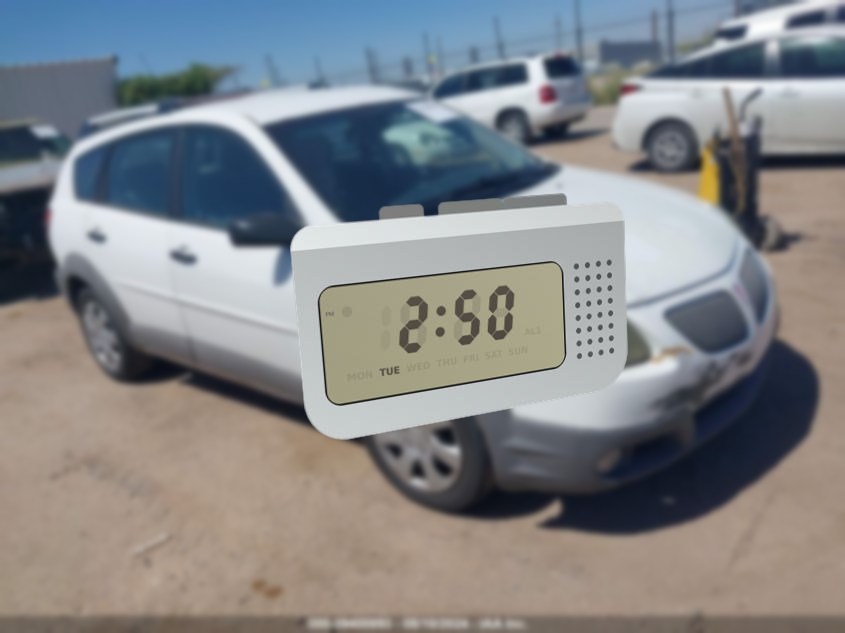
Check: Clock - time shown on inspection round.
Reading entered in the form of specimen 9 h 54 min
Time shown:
2 h 50 min
